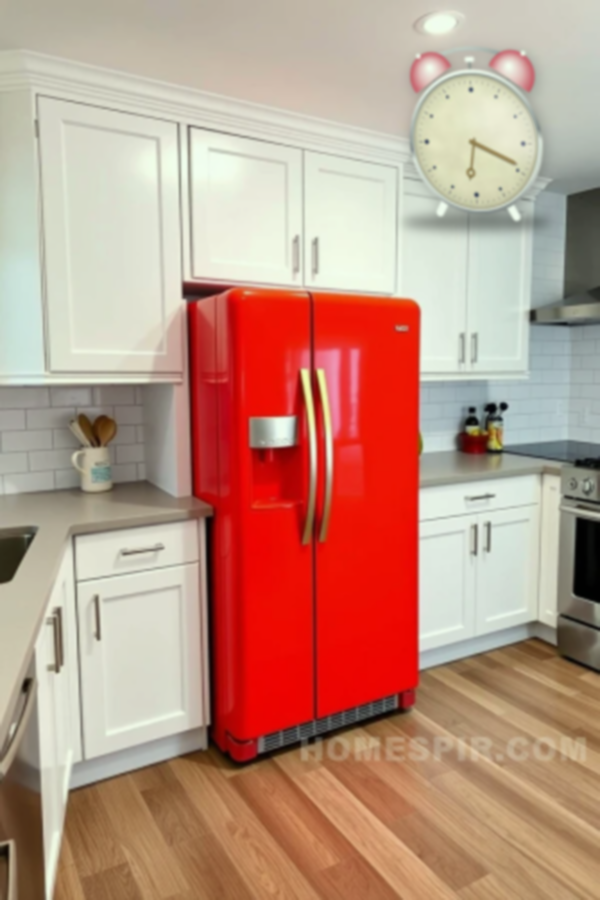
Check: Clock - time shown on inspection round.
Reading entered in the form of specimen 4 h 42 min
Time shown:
6 h 19 min
